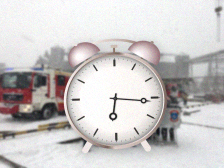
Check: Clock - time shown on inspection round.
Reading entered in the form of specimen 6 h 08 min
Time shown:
6 h 16 min
